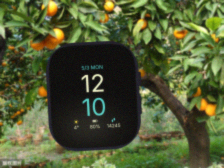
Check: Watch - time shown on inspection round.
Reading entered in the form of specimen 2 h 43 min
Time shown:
12 h 10 min
